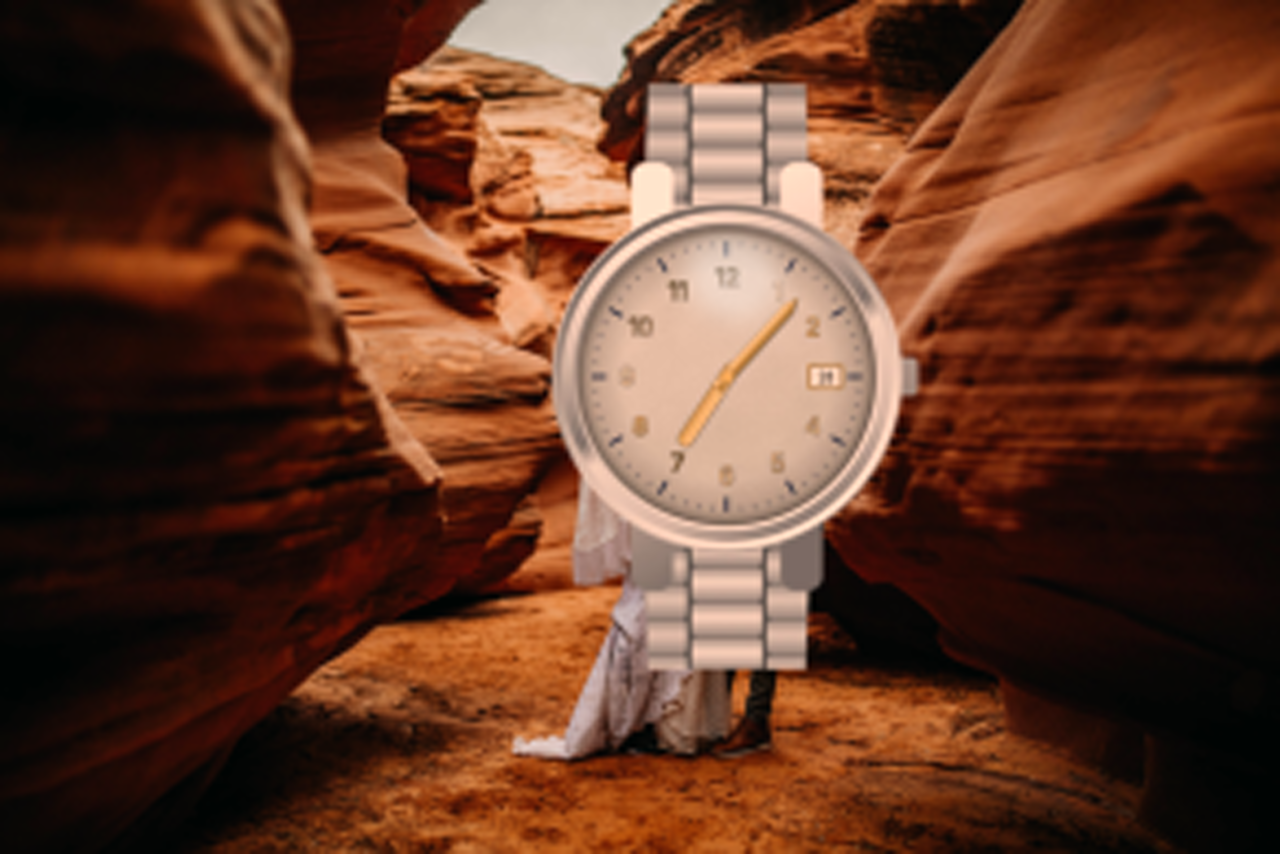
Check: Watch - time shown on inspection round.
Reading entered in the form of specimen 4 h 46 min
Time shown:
7 h 07 min
